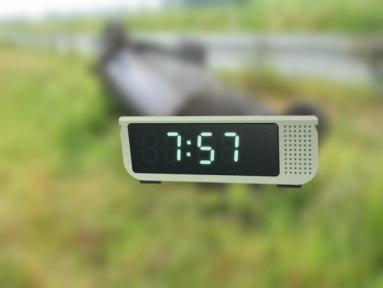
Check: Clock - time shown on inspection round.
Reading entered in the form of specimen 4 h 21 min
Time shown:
7 h 57 min
